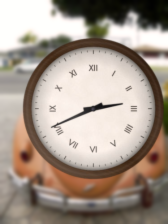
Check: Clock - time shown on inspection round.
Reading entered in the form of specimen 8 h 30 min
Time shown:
2 h 41 min
